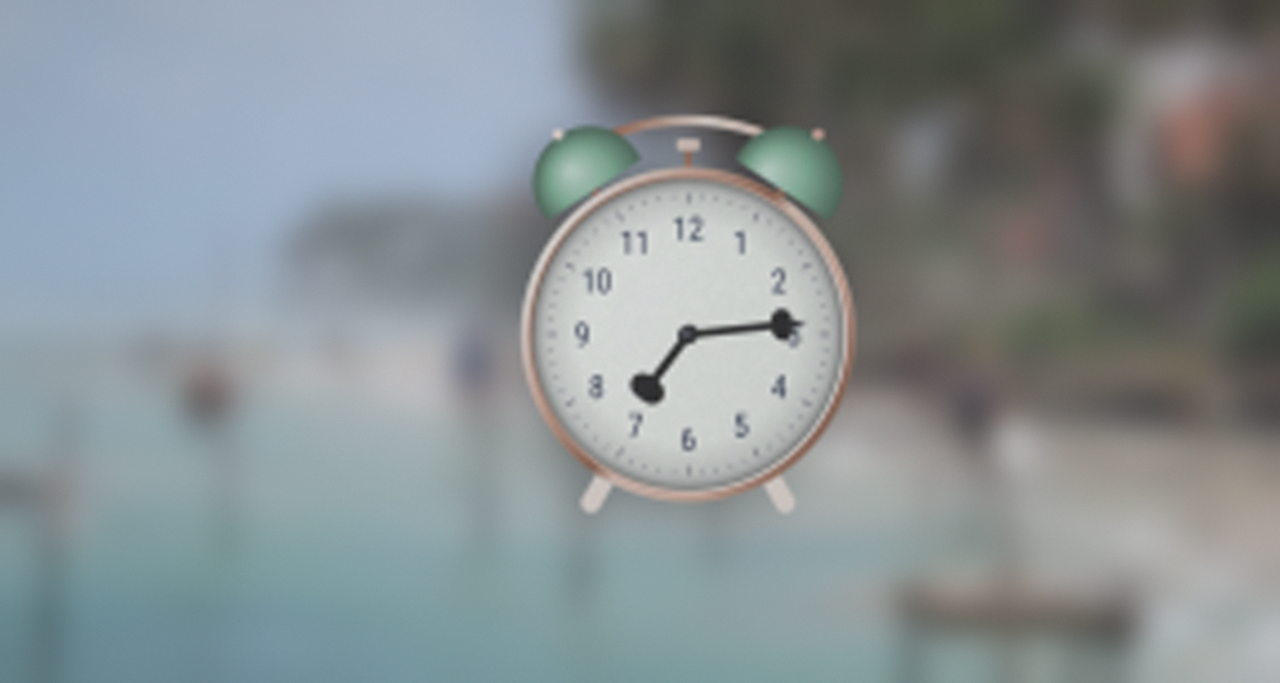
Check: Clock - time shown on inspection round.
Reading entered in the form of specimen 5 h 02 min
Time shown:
7 h 14 min
